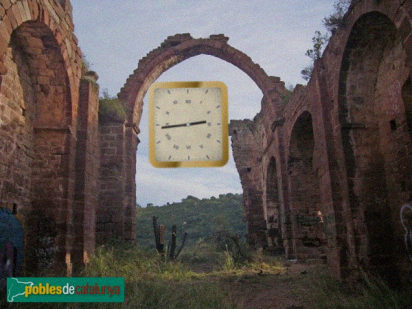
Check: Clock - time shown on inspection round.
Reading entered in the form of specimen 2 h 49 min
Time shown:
2 h 44 min
